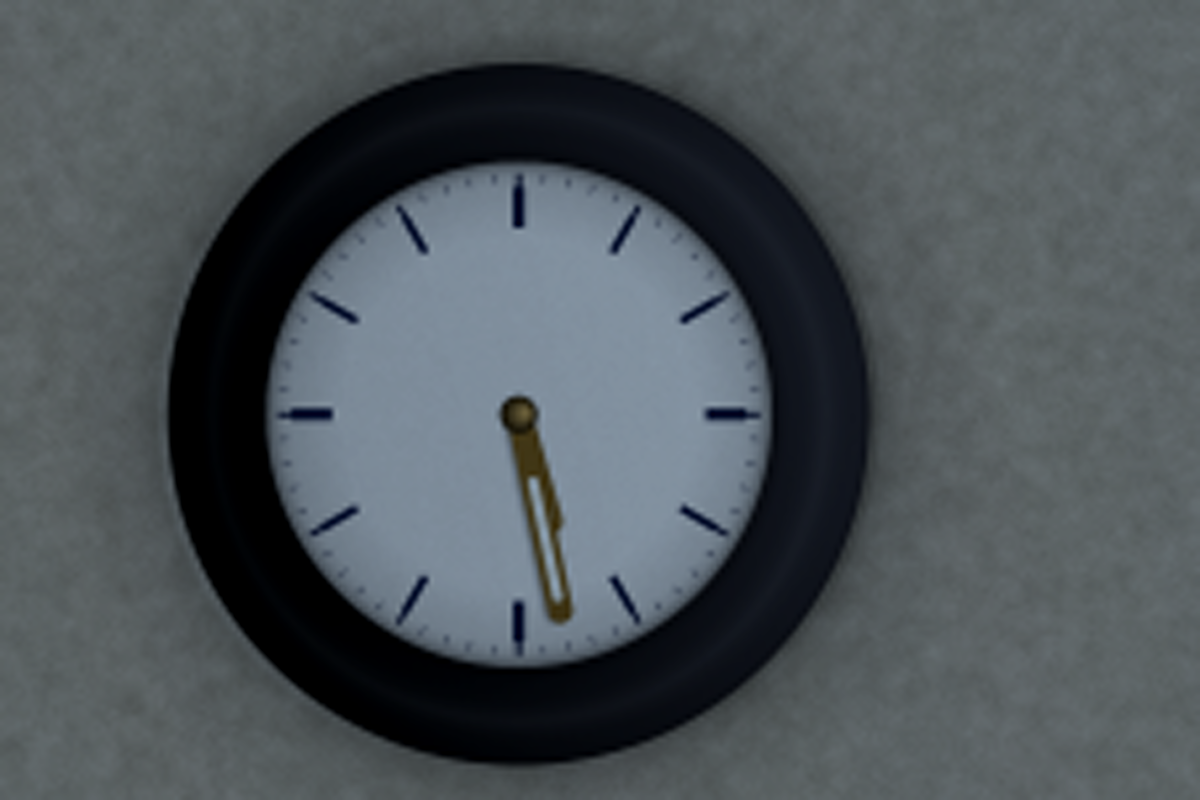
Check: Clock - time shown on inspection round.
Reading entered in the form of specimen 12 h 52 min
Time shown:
5 h 28 min
